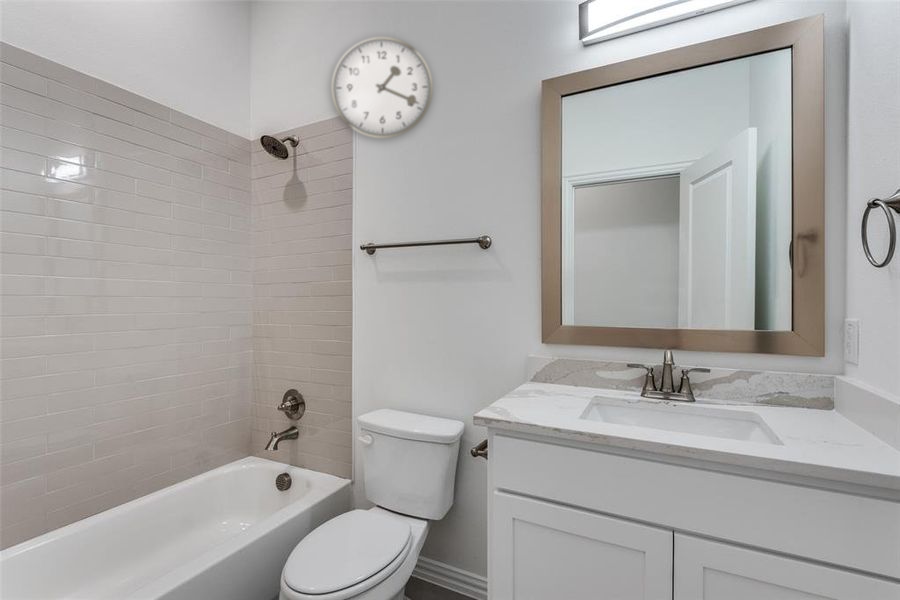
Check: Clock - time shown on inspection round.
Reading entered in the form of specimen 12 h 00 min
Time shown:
1 h 19 min
